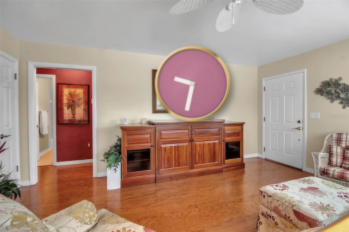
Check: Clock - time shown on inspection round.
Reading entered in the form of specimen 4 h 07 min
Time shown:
9 h 32 min
